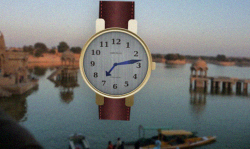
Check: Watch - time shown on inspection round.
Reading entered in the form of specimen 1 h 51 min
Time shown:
7 h 13 min
